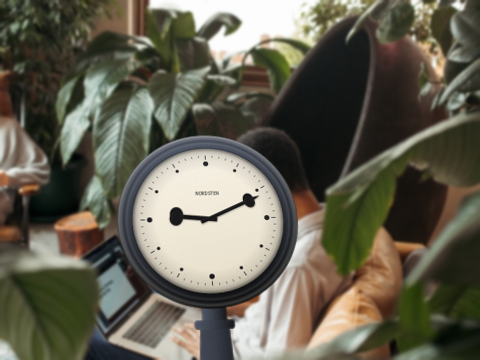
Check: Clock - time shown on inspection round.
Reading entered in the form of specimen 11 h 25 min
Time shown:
9 h 11 min
